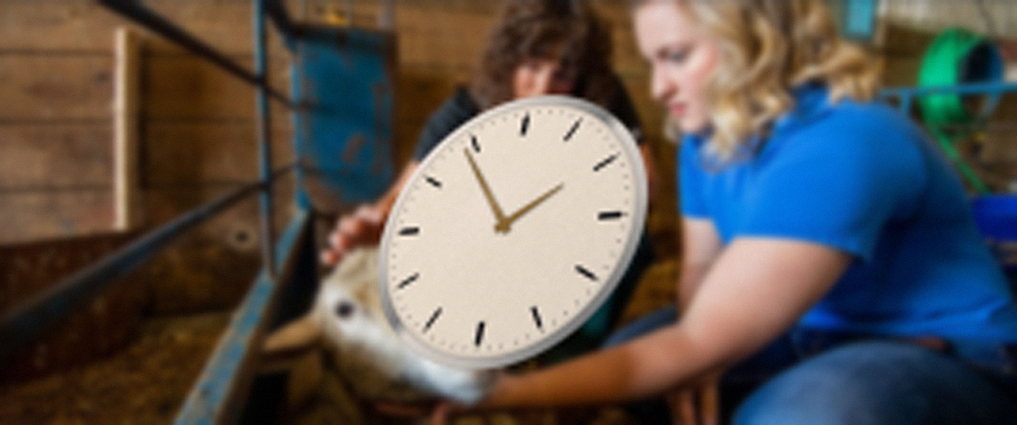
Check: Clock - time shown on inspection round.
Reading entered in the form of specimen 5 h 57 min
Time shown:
1 h 54 min
